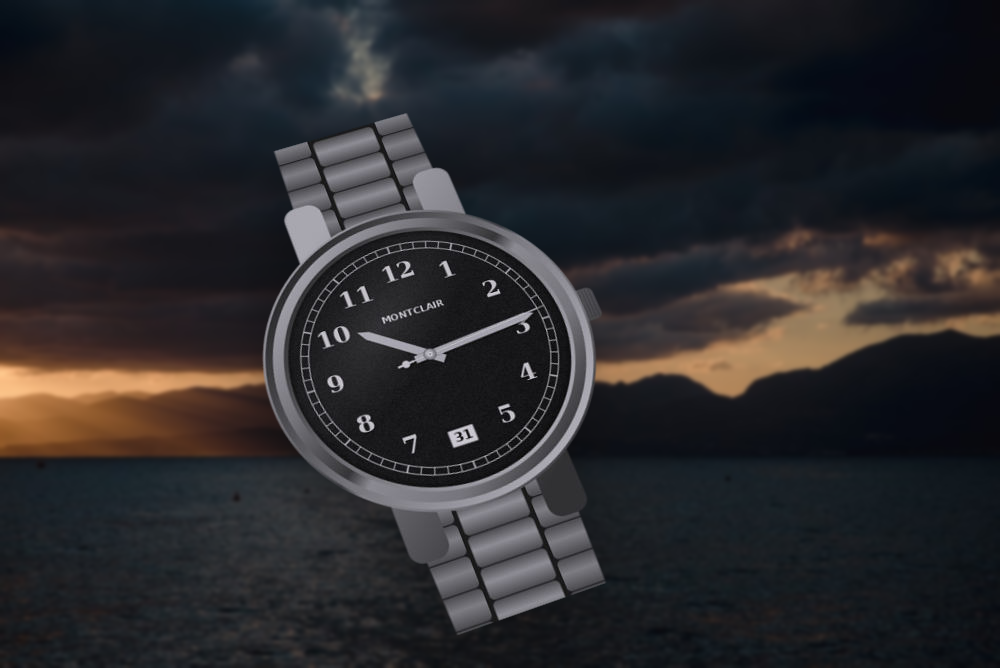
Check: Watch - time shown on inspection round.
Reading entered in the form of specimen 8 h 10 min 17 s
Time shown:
10 h 14 min 14 s
